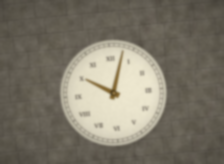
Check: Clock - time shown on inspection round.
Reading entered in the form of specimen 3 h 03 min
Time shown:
10 h 03 min
